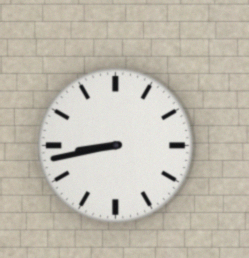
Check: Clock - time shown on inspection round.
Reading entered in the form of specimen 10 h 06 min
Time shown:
8 h 43 min
